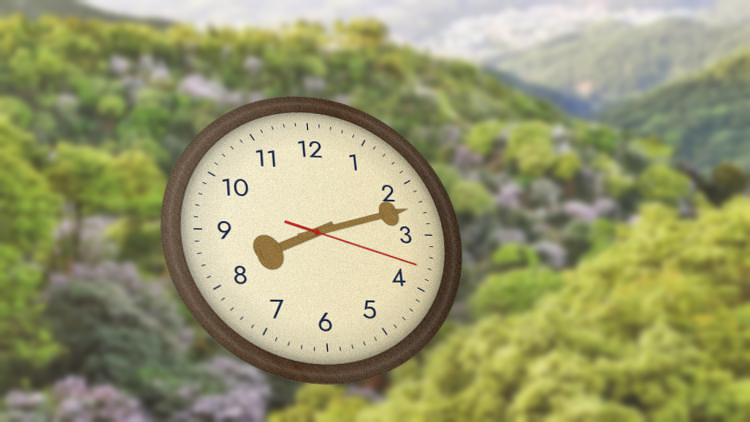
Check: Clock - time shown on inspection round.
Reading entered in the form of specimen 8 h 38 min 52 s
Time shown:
8 h 12 min 18 s
